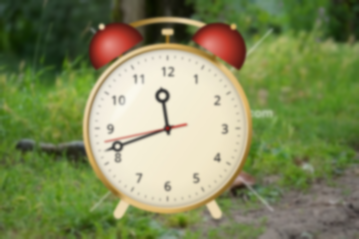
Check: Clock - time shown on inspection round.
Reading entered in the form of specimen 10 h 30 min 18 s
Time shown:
11 h 41 min 43 s
